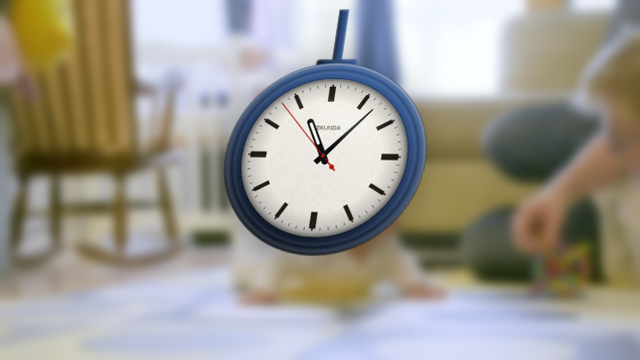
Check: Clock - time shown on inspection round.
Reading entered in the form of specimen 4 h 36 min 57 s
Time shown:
11 h 06 min 53 s
